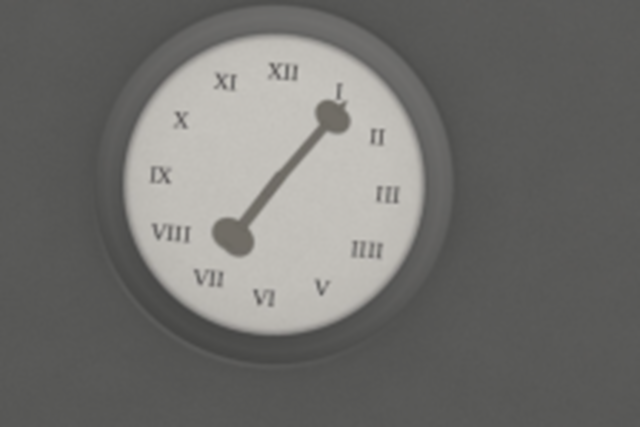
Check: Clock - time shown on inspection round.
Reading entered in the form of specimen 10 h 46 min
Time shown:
7 h 06 min
